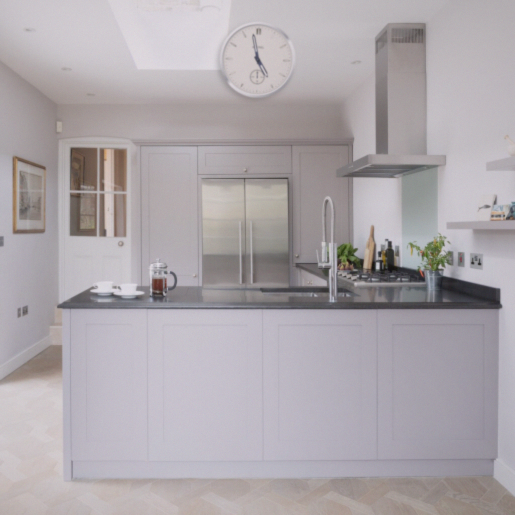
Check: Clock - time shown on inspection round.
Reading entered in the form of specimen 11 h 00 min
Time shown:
4 h 58 min
